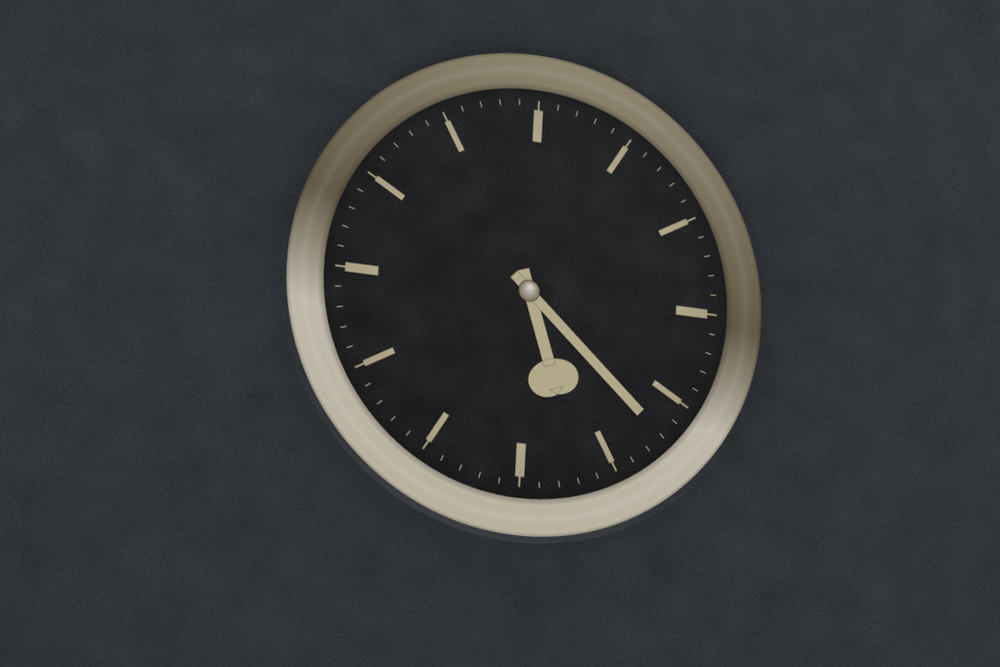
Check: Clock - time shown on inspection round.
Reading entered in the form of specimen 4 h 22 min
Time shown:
5 h 22 min
